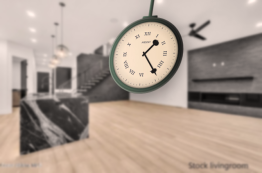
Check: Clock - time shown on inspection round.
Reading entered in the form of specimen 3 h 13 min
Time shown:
1 h 24 min
